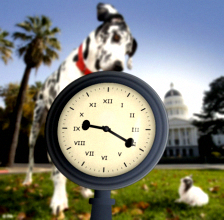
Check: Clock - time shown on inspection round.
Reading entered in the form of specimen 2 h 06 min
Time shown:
9 h 20 min
